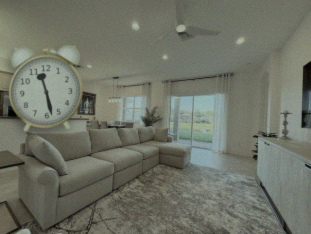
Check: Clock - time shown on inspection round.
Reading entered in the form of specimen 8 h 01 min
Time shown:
11 h 28 min
